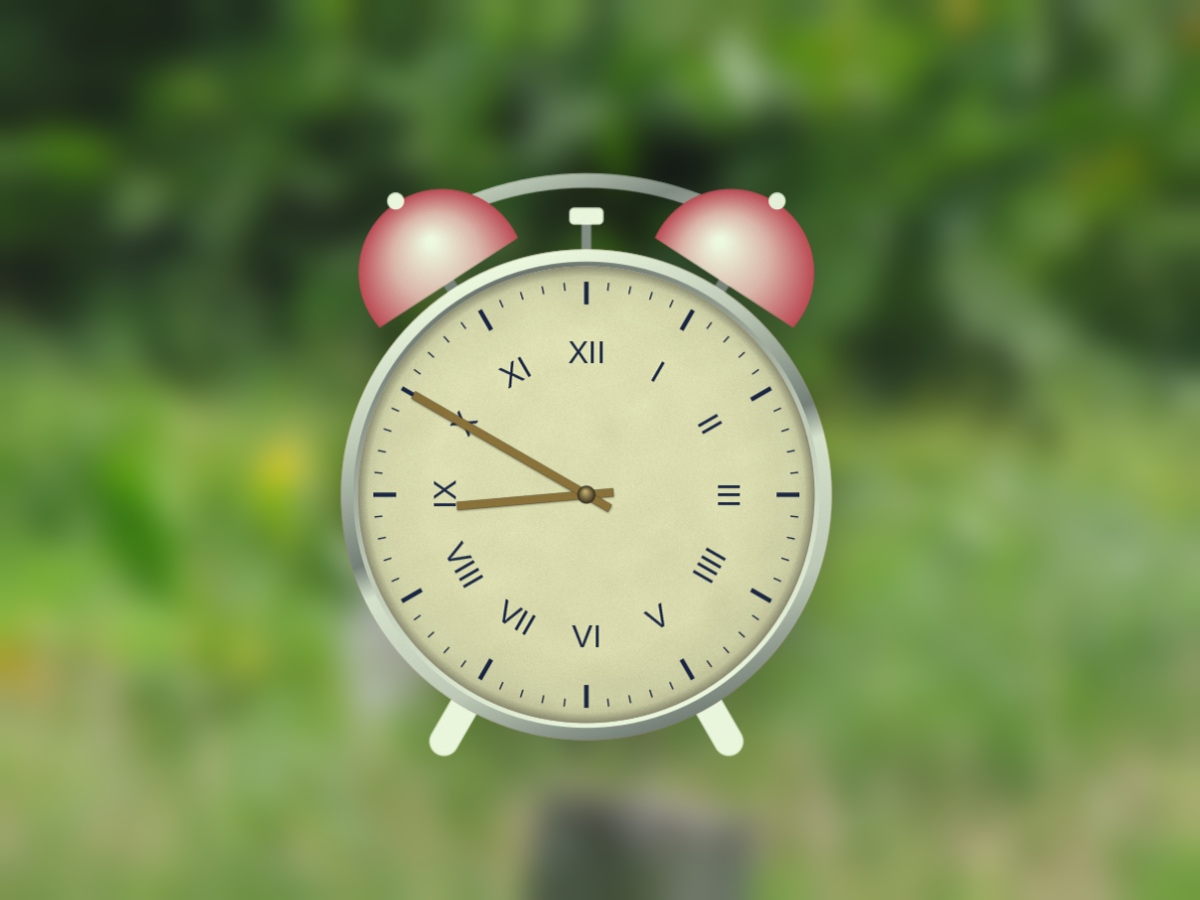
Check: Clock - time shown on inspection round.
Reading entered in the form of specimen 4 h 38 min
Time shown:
8 h 50 min
